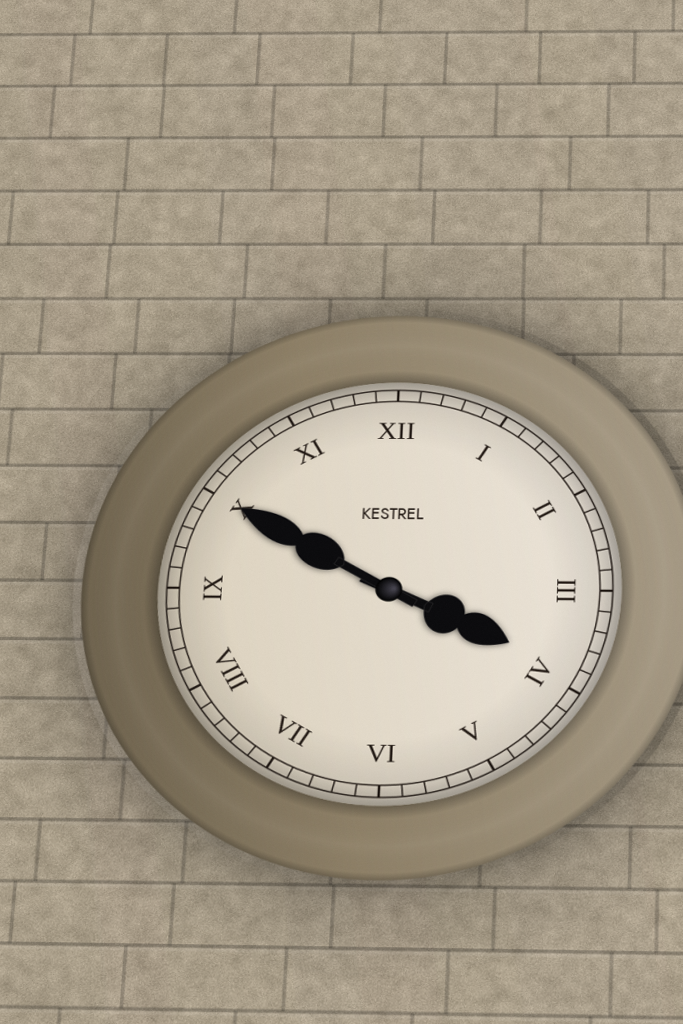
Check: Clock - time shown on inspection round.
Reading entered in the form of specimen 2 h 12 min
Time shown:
3 h 50 min
